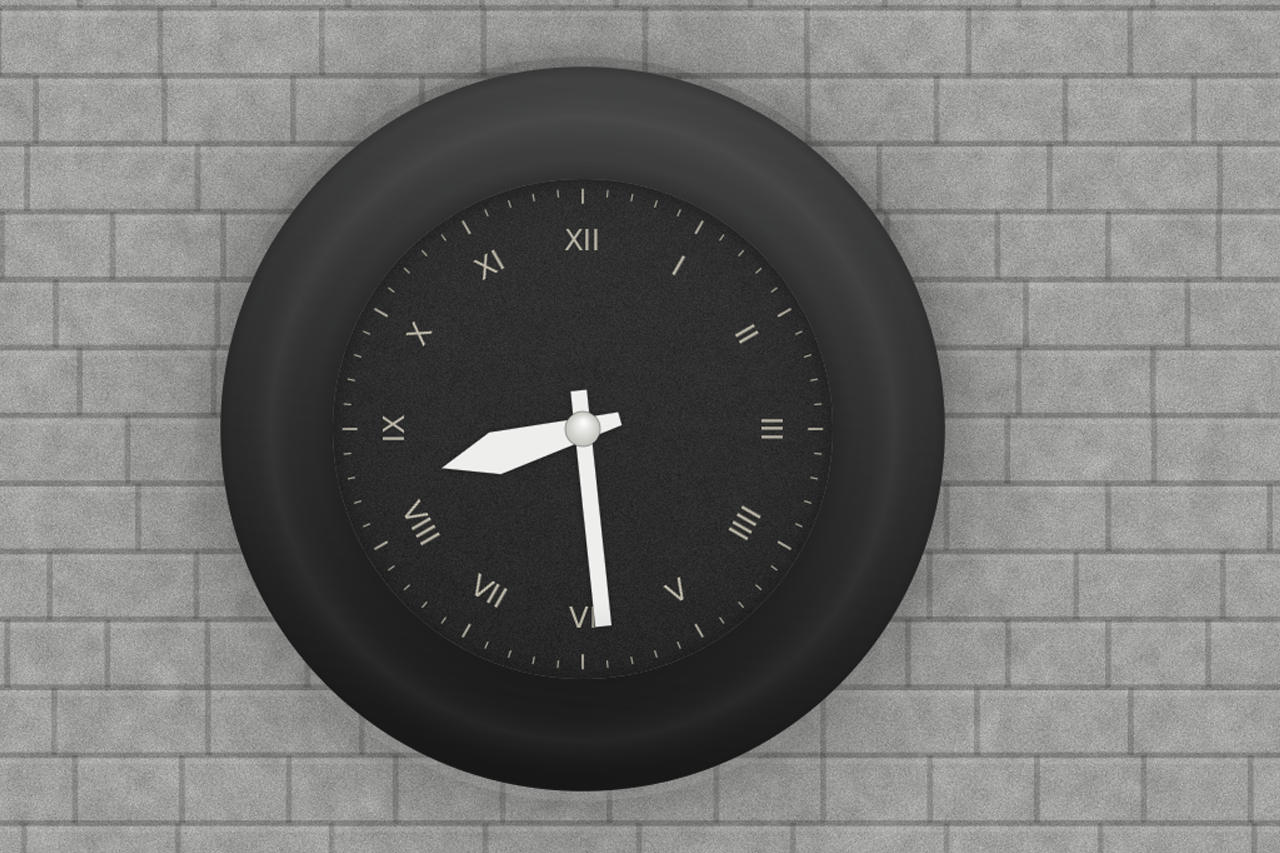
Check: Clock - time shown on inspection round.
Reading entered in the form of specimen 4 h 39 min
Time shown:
8 h 29 min
